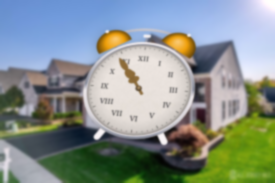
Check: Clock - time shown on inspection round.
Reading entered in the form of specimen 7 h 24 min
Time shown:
10 h 54 min
